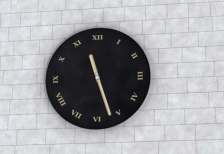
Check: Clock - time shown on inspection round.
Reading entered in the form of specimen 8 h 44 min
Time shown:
11 h 27 min
